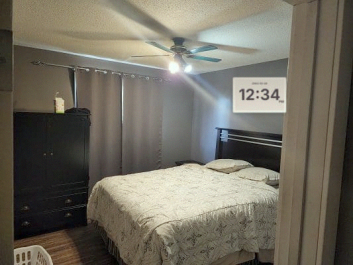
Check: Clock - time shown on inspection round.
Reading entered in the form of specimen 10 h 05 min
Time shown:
12 h 34 min
